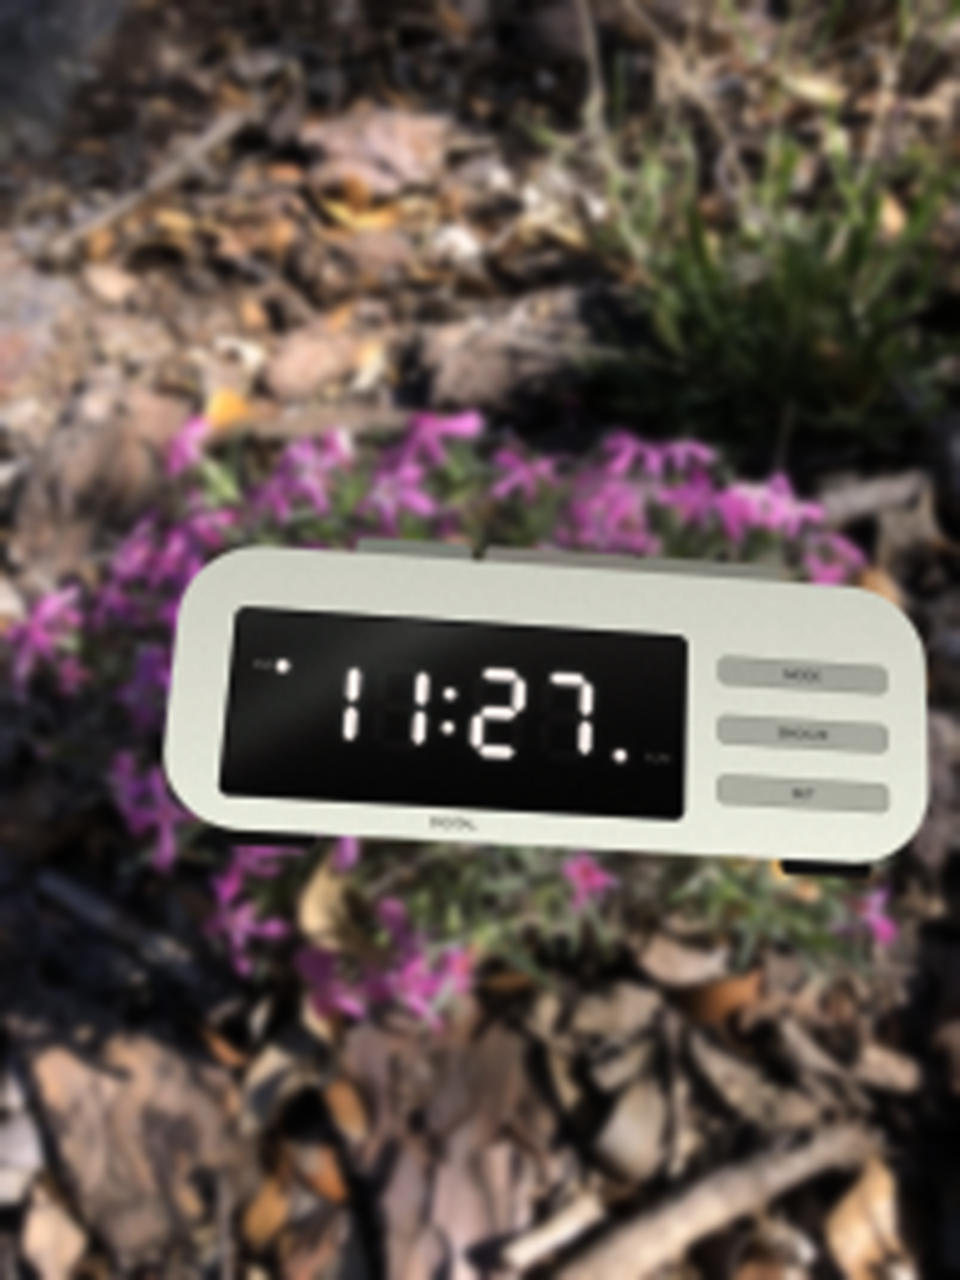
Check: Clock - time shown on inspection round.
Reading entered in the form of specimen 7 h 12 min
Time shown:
11 h 27 min
